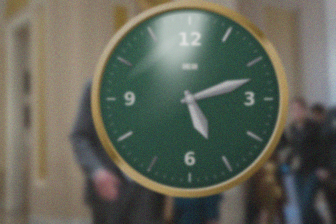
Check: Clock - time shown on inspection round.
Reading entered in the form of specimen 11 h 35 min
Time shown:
5 h 12 min
